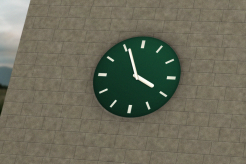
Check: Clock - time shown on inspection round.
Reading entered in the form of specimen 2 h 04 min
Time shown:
3 h 56 min
